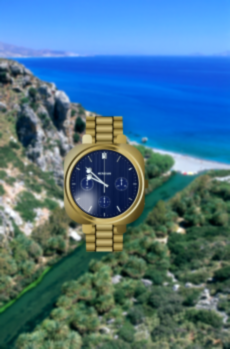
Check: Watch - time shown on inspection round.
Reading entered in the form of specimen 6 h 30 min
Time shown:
9 h 52 min
